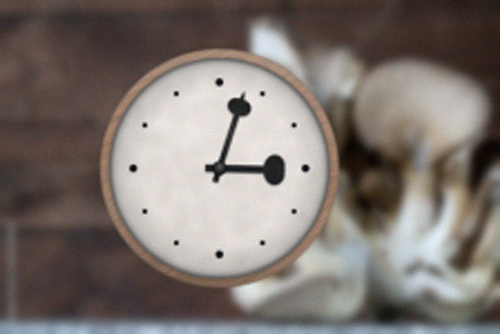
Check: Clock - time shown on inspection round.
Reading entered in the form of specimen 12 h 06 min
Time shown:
3 h 03 min
